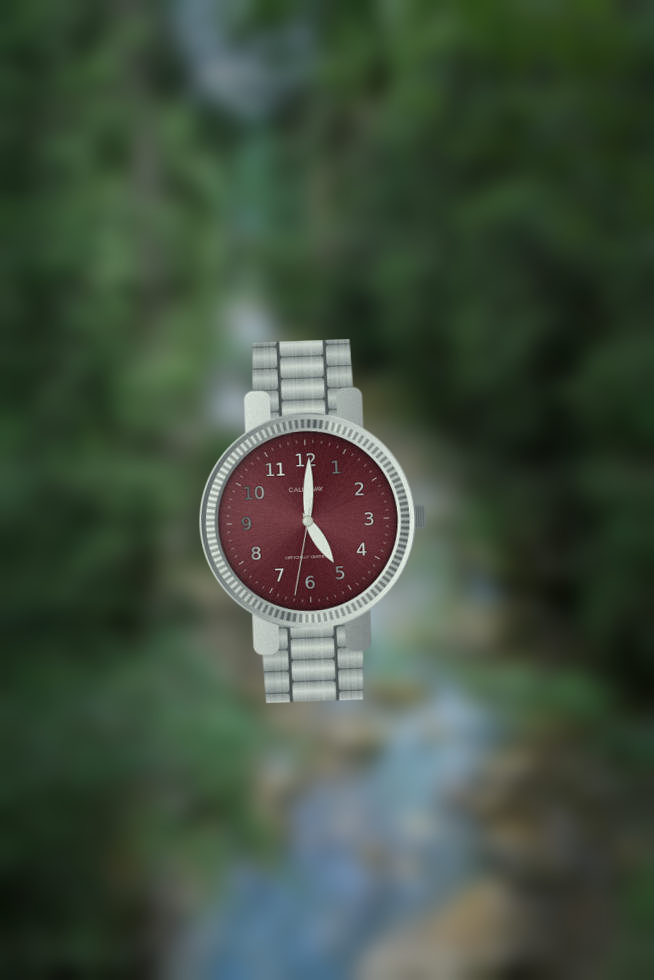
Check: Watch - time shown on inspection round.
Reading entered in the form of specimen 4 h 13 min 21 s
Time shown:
5 h 00 min 32 s
